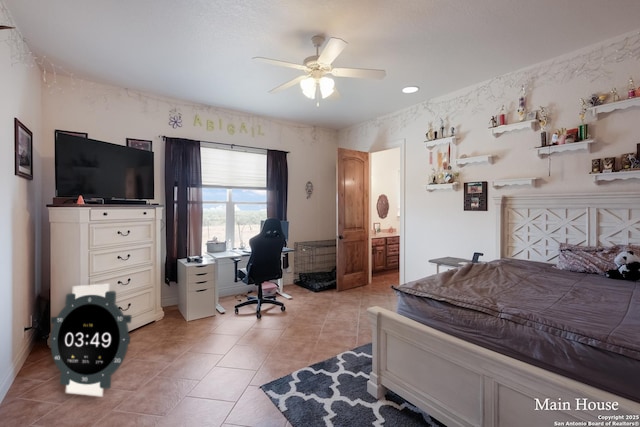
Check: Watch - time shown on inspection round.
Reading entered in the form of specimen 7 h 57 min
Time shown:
3 h 49 min
